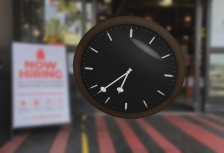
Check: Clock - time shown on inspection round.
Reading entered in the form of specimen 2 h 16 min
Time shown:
6 h 38 min
